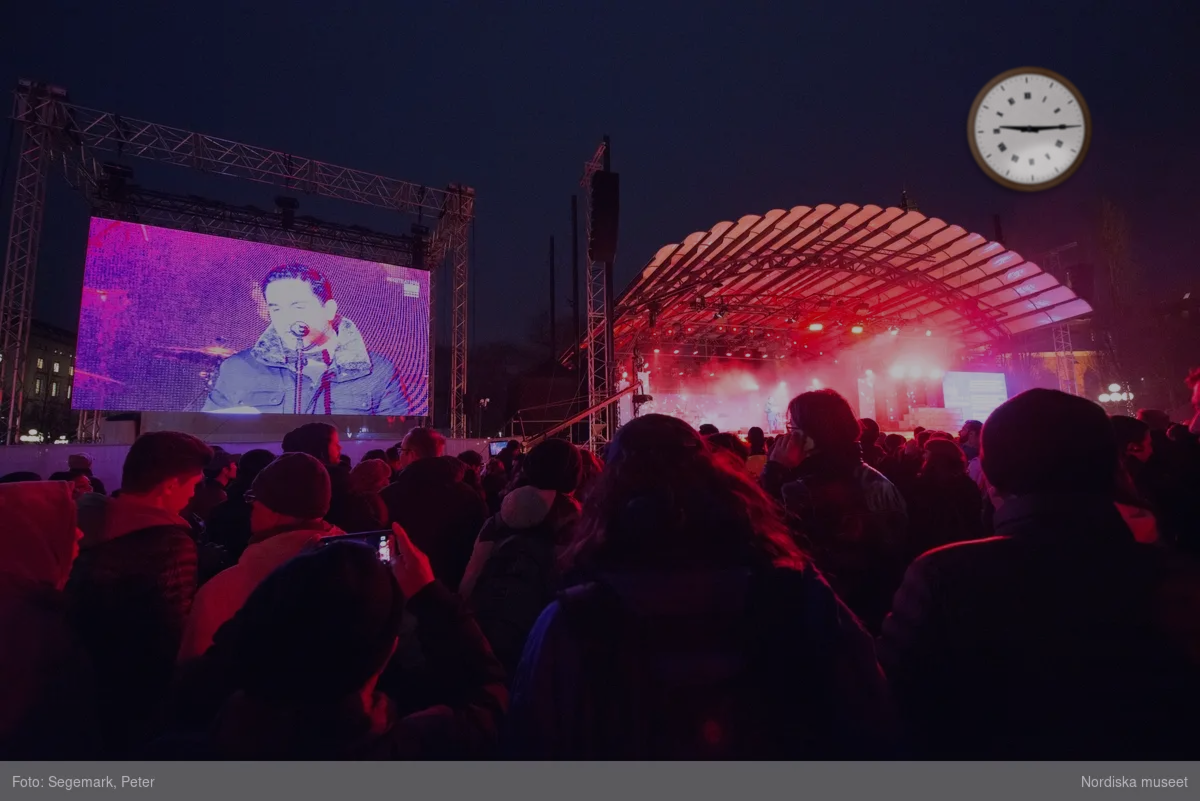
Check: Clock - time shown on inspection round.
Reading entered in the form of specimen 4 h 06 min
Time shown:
9 h 15 min
